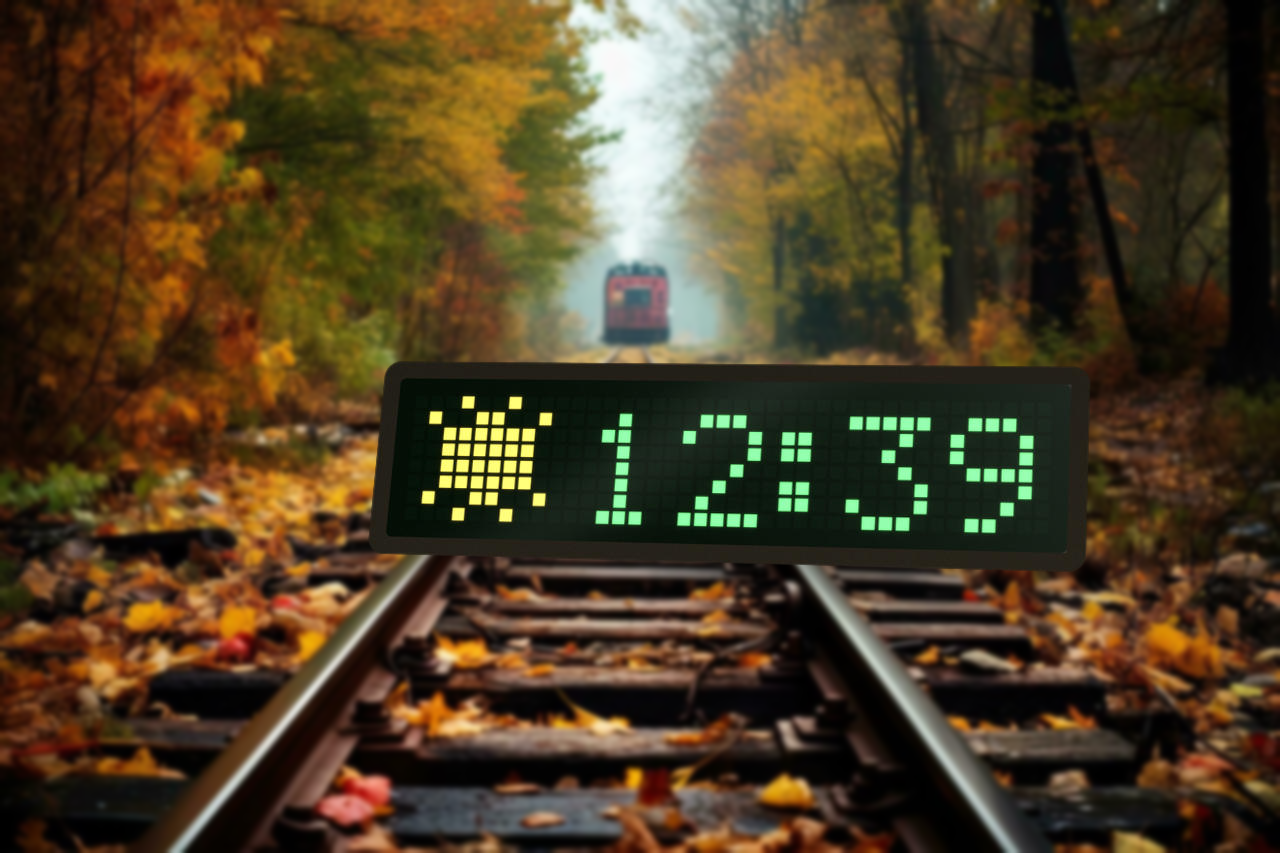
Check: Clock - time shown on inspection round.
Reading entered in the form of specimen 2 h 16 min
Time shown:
12 h 39 min
